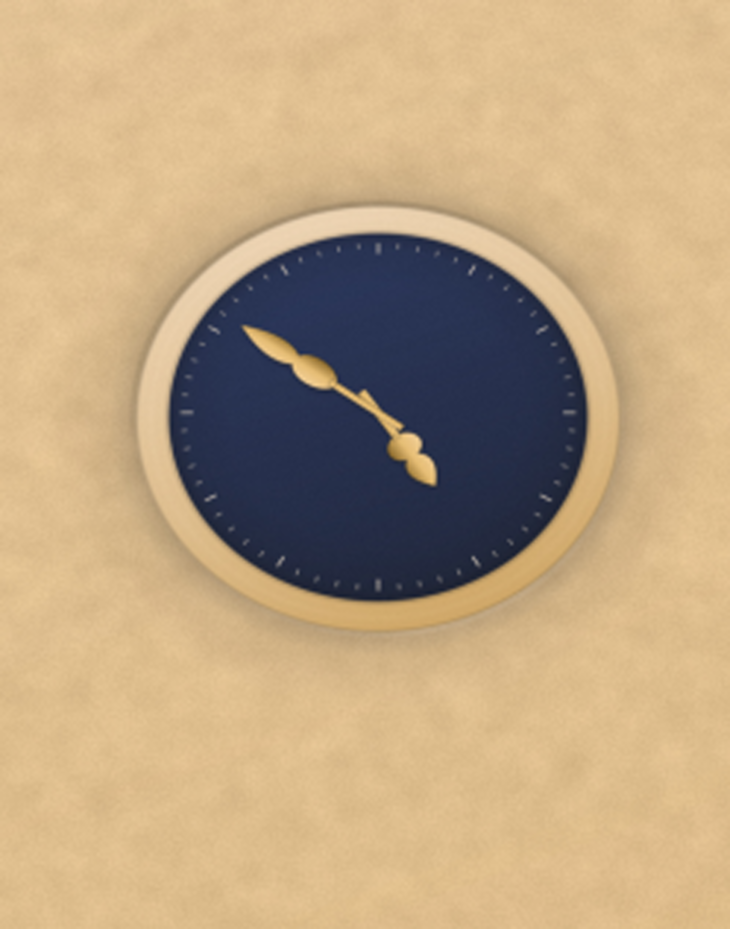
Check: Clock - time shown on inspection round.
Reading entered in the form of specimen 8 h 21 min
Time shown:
4 h 51 min
